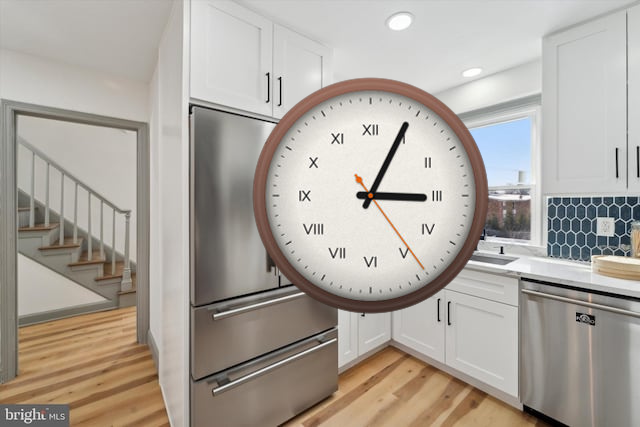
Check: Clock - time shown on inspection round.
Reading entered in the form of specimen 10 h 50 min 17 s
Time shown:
3 h 04 min 24 s
